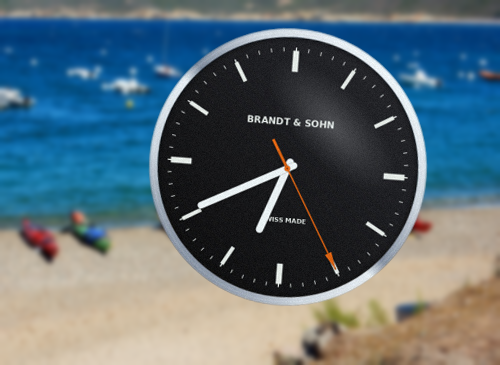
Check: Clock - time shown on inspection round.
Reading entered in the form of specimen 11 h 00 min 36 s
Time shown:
6 h 40 min 25 s
